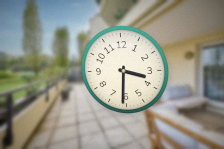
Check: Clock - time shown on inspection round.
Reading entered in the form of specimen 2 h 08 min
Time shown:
3 h 31 min
